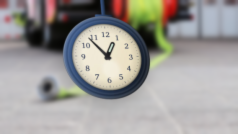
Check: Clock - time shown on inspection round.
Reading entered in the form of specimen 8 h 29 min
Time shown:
12 h 53 min
